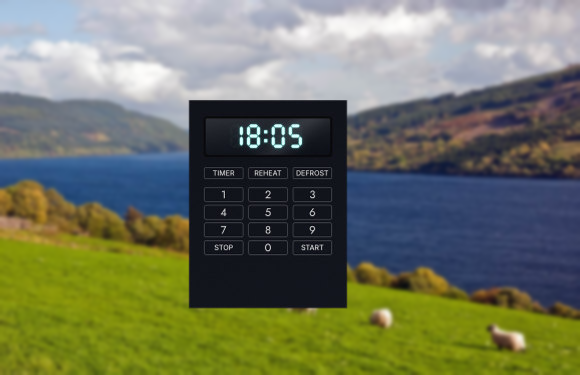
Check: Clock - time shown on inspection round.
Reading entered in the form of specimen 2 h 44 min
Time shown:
18 h 05 min
